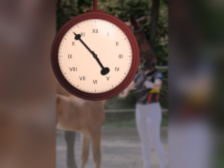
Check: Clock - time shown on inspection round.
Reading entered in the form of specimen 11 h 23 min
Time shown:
4 h 53 min
